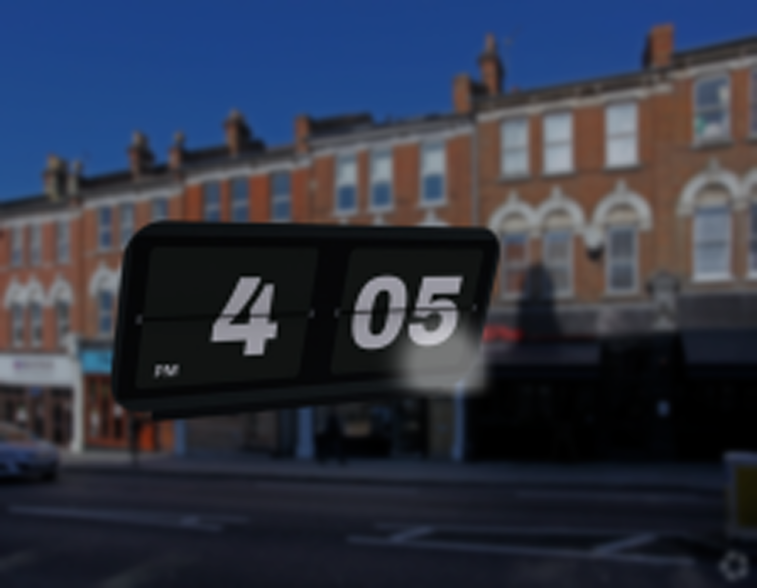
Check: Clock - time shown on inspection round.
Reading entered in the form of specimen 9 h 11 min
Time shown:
4 h 05 min
